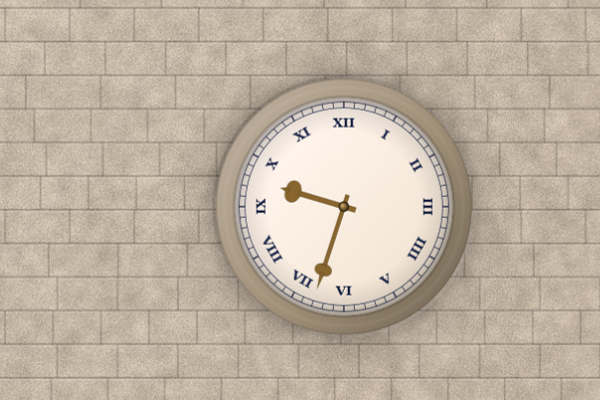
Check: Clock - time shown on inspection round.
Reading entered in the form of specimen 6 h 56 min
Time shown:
9 h 33 min
